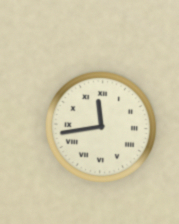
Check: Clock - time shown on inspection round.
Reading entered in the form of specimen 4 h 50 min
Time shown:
11 h 43 min
